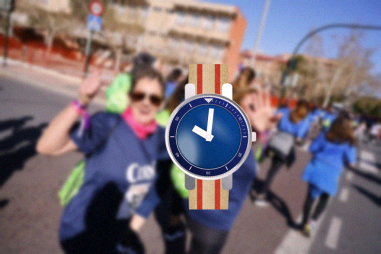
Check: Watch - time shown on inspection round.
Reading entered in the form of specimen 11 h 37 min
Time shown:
10 h 01 min
